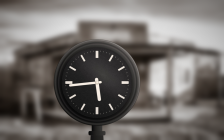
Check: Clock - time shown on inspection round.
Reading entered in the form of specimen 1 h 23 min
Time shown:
5 h 44 min
